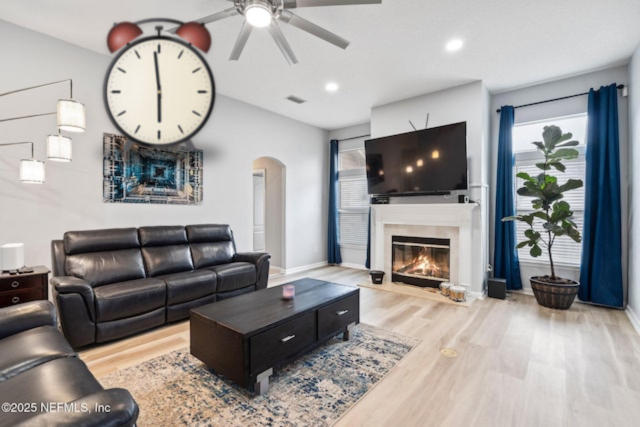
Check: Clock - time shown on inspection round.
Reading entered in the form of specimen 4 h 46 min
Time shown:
5 h 59 min
